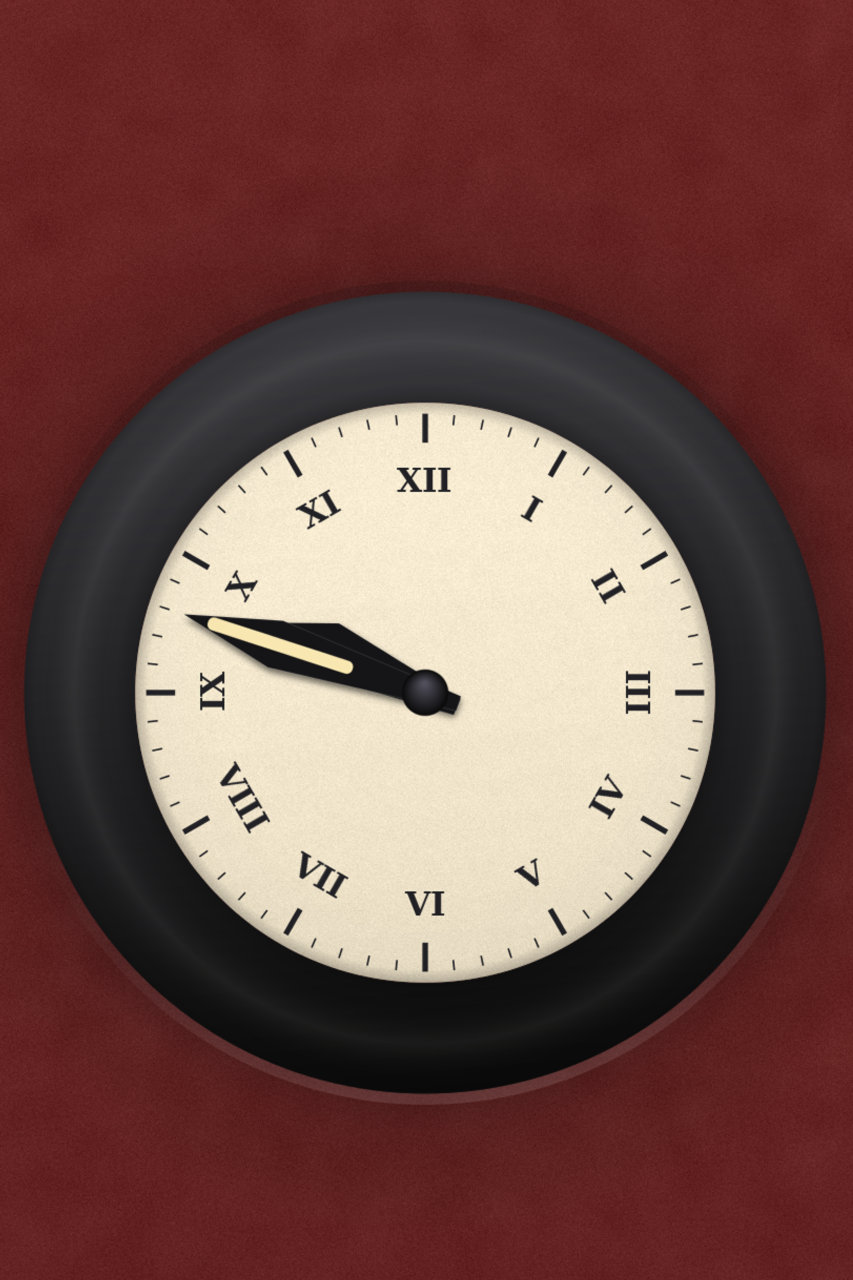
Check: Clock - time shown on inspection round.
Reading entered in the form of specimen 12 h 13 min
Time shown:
9 h 48 min
